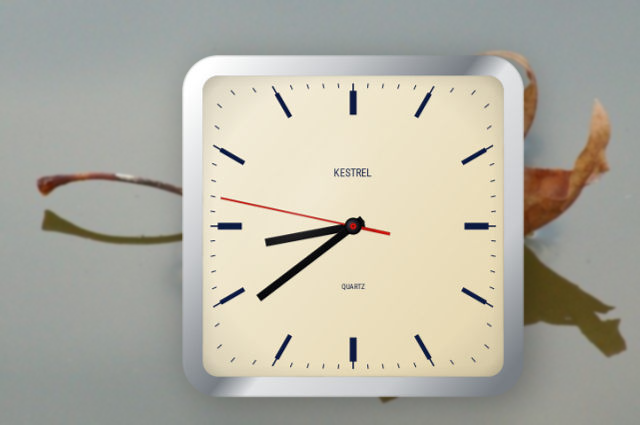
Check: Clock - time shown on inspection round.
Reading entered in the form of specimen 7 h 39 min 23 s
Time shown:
8 h 38 min 47 s
